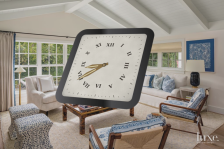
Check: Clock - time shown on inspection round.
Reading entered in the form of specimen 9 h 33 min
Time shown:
8 h 39 min
